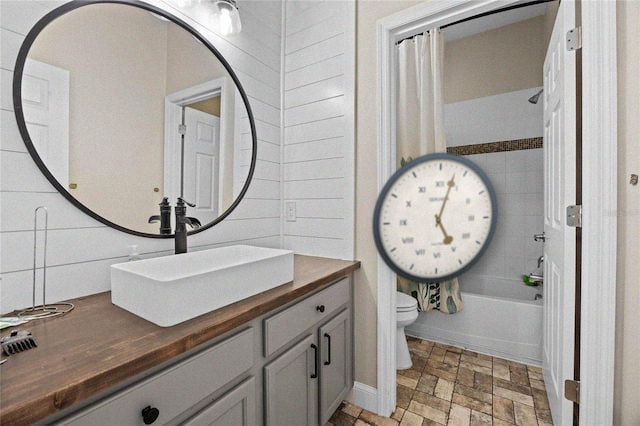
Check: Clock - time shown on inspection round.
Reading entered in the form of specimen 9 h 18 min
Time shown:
5 h 03 min
